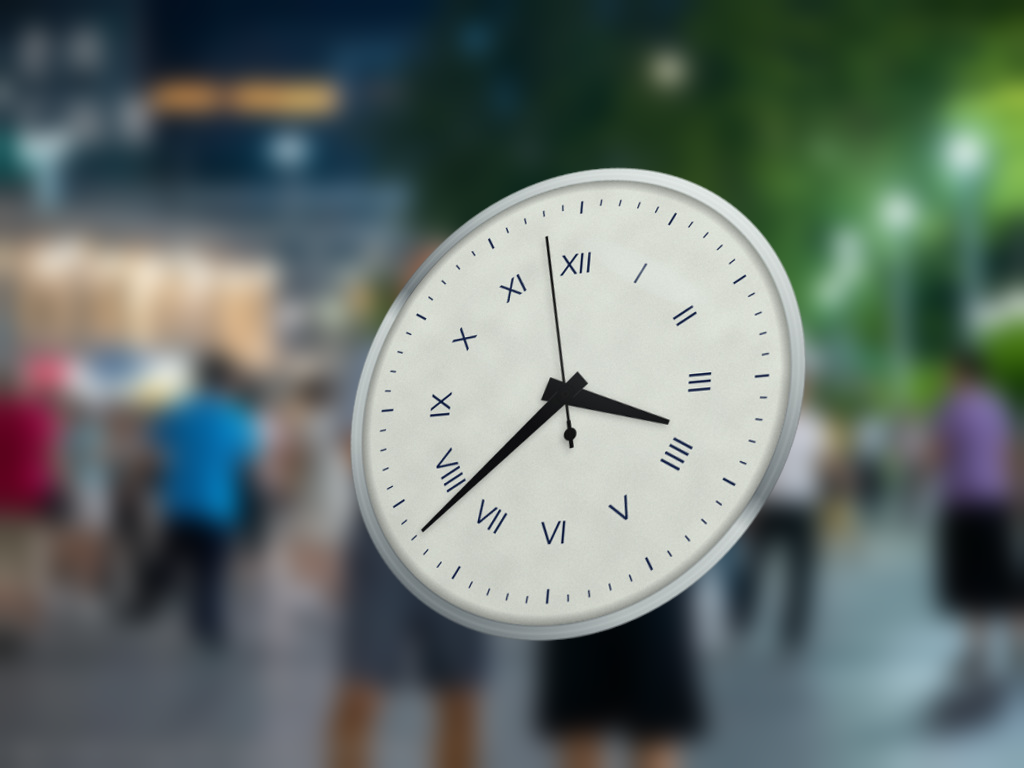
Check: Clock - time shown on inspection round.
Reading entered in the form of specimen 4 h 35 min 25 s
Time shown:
3 h 37 min 58 s
